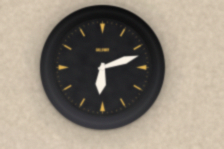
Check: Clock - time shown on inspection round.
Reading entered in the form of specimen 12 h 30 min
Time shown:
6 h 12 min
